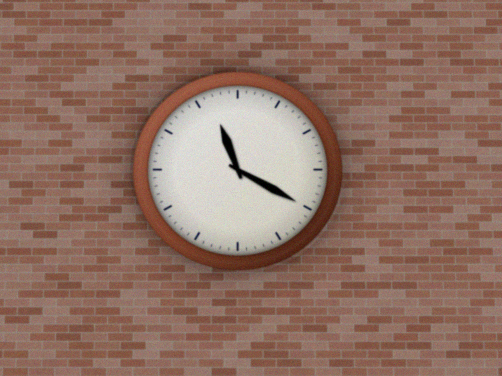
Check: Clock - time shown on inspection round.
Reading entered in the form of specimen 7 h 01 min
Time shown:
11 h 20 min
